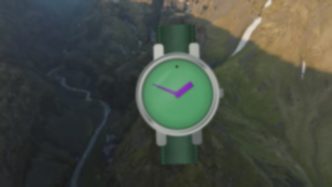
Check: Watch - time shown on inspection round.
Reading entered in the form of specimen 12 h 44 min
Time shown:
1 h 49 min
